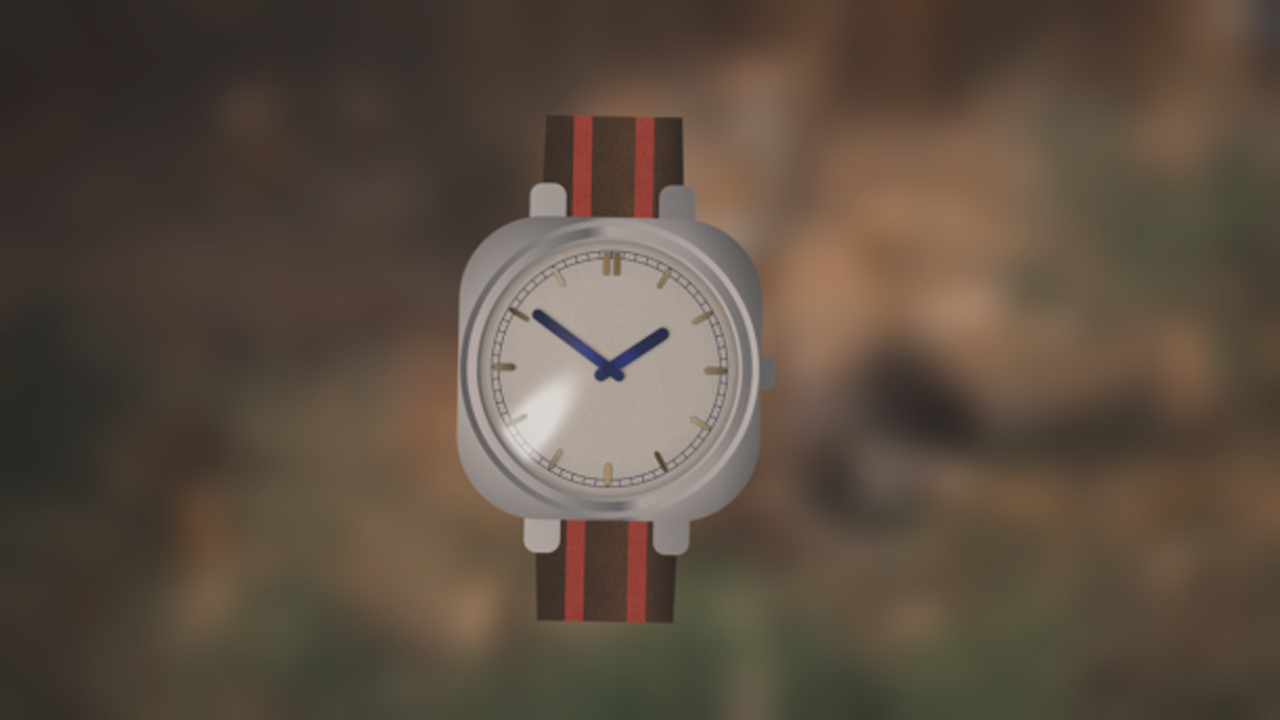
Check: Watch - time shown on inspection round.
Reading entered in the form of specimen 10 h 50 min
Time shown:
1 h 51 min
